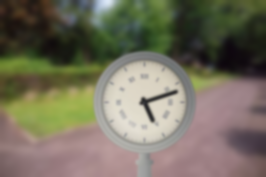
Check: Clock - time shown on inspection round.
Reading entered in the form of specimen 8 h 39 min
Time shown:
5 h 12 min
